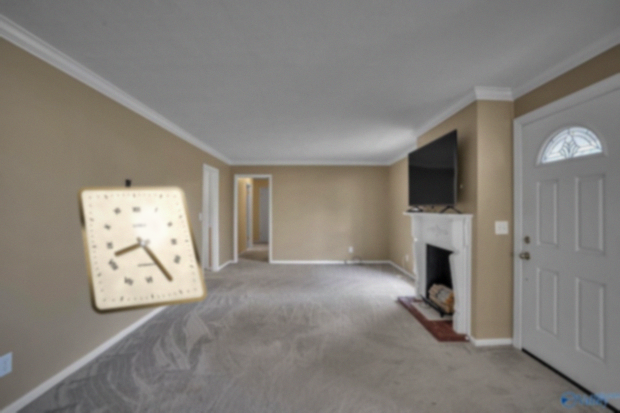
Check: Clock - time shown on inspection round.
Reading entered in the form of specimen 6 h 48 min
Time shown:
8 h 25 min
